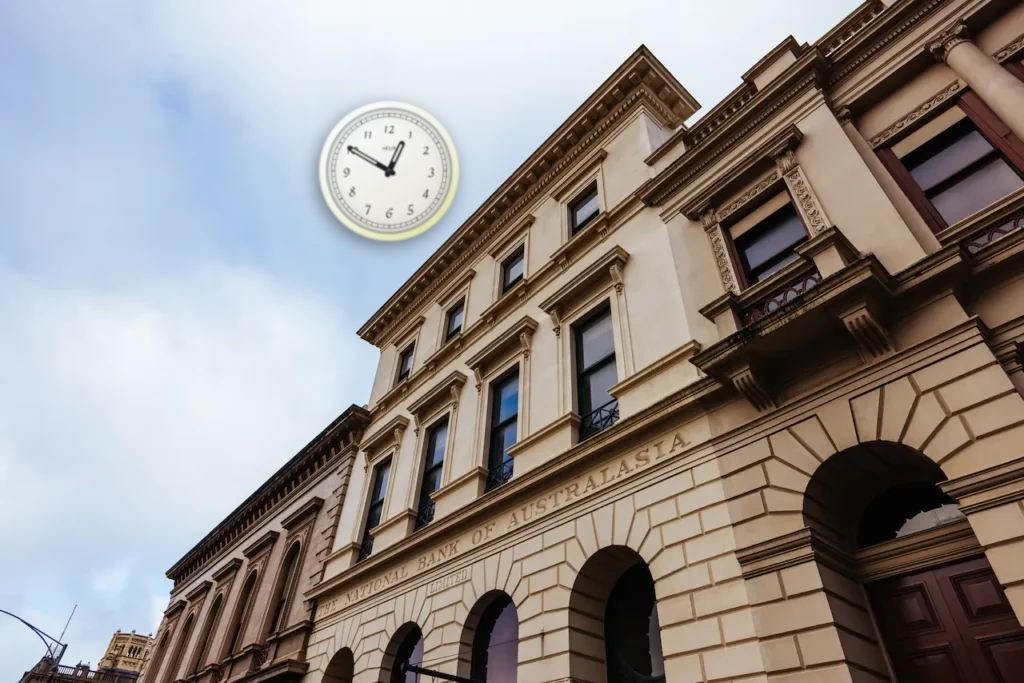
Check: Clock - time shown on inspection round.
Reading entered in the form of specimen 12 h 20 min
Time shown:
12 h 50 min
